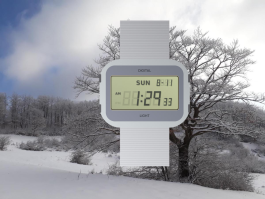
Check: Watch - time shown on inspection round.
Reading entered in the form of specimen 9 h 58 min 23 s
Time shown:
1 h 29 min 33 s
